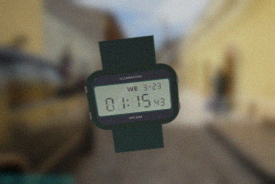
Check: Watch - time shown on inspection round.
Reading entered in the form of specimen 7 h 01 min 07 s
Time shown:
1 h 15 min 43 s
